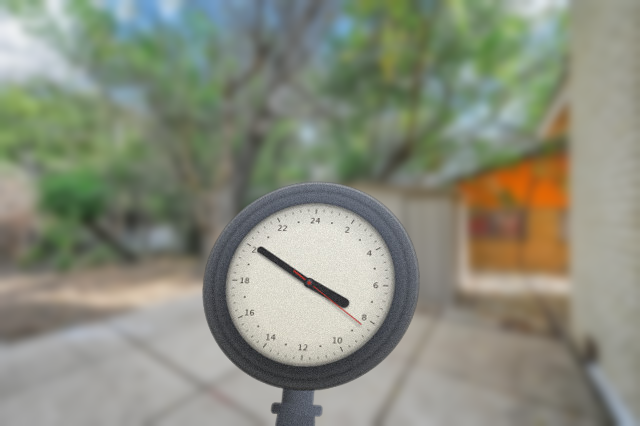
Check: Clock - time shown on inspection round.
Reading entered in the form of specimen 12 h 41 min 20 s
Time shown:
7 h 50 min 21 s
